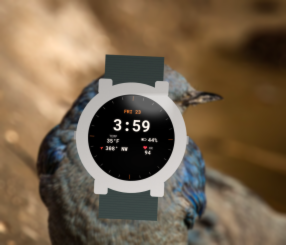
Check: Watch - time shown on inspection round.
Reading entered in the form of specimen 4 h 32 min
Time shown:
3 h 59 min
